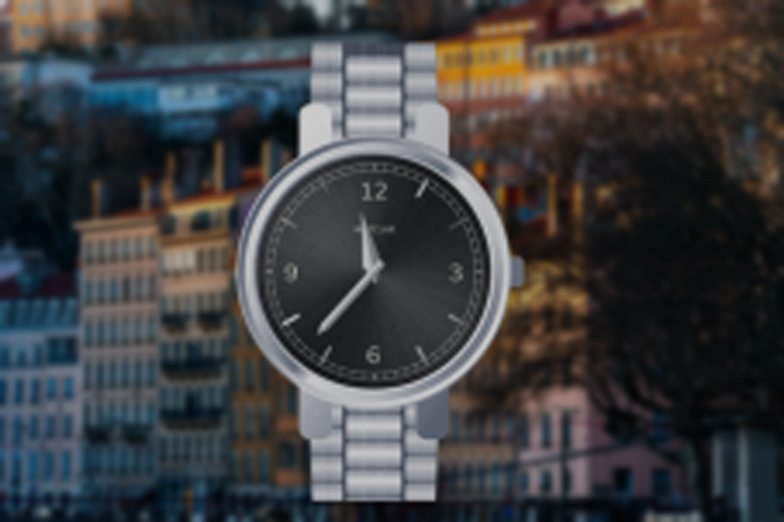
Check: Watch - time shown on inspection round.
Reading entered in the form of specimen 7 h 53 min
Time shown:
11 h 37 min
